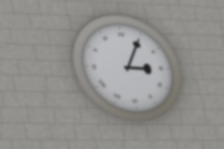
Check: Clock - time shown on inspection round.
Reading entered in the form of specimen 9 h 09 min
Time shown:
3 h 05 min
